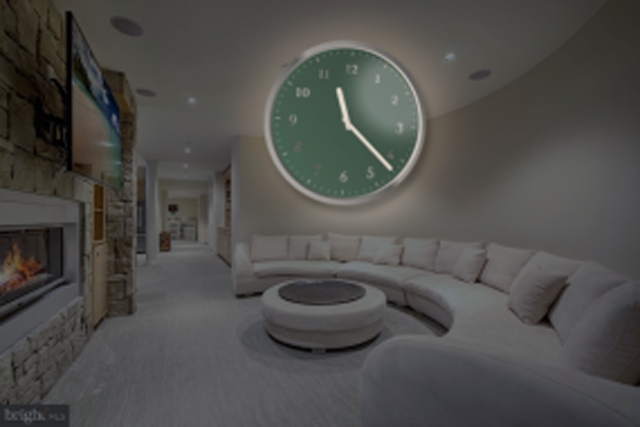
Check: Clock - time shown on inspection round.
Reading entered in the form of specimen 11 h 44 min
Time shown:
11 h 22 min
